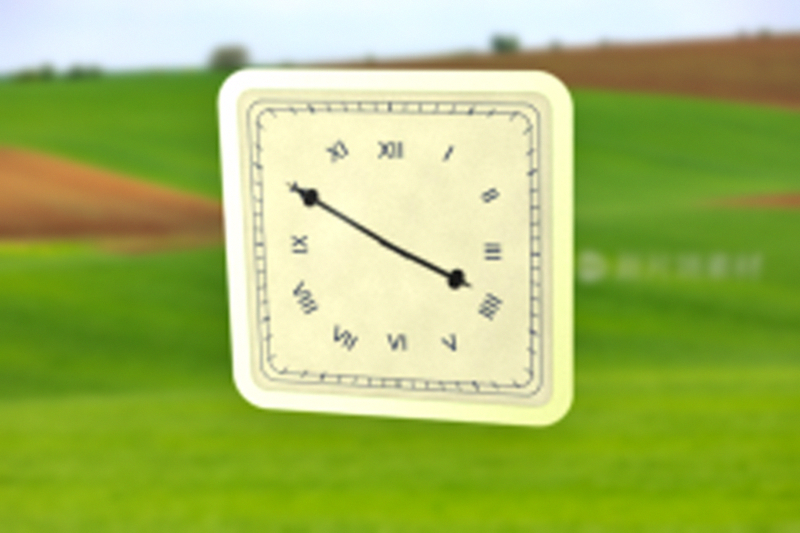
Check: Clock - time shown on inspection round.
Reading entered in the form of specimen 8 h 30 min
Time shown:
3 h 50 min
